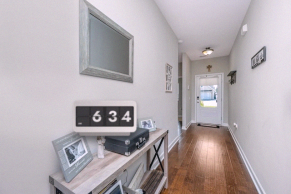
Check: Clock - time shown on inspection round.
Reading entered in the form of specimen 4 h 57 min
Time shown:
6 h 34 min
